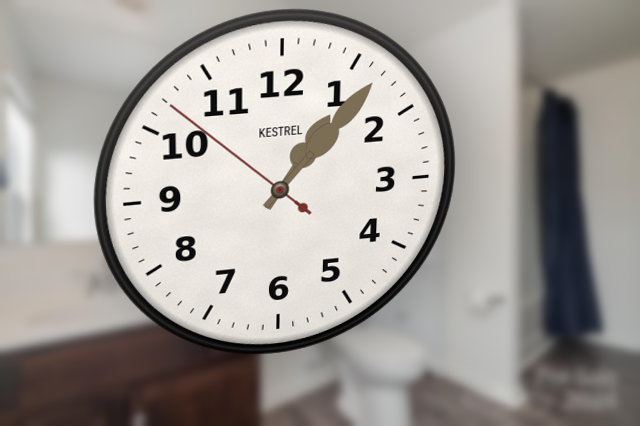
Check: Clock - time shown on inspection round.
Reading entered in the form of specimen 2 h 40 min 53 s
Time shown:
1 h 06 min 52 s
